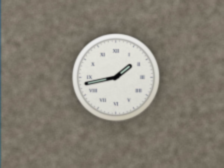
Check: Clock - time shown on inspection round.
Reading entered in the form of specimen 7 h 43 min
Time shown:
1 h 43 min
